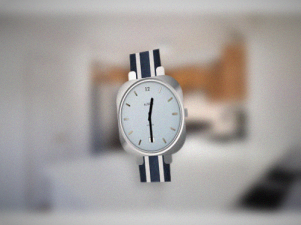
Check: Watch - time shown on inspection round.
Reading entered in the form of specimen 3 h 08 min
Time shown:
12 h 30 min
